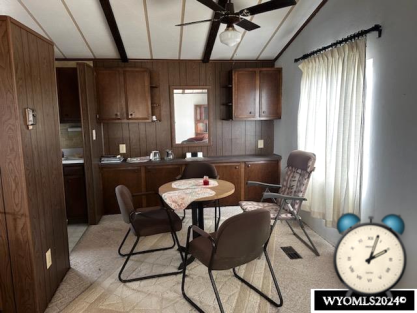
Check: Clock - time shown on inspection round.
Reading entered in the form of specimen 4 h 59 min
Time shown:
2 h 03 min
